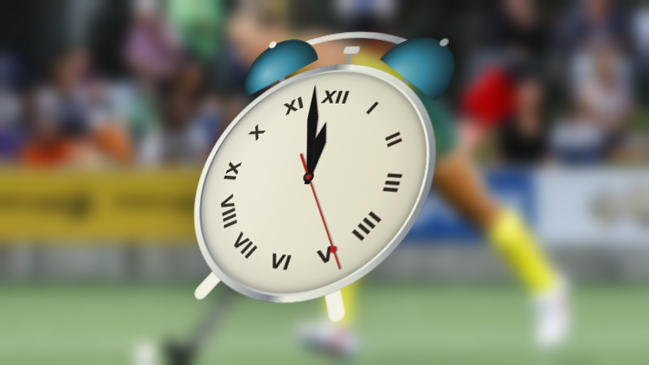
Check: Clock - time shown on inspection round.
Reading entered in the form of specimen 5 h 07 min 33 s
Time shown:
11 h 57 min 24 s
